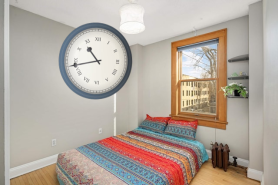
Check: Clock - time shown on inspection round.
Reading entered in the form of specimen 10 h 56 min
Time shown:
10 h 43 min
